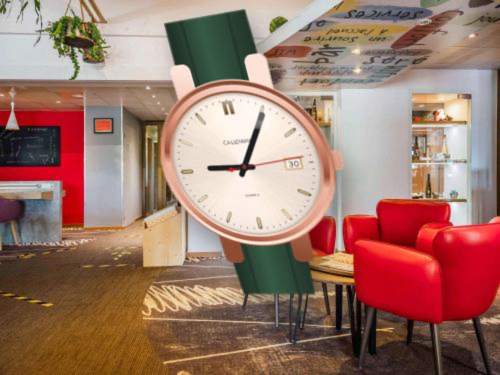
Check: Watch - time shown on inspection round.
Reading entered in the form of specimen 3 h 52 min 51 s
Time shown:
9 h 05 min 14 s
